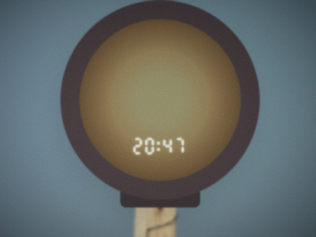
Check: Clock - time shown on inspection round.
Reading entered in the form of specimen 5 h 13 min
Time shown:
20 h 47 min
